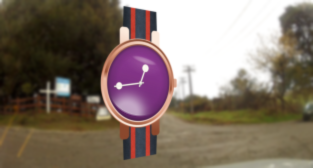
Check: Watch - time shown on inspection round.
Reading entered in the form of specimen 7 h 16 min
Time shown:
12 h 44 min
